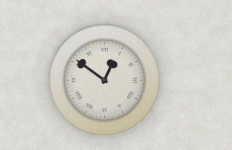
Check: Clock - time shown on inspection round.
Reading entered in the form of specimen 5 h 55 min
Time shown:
12 h 51 min
